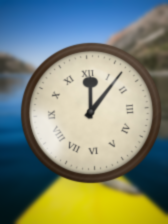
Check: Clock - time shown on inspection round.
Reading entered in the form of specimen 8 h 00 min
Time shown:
12 h 07 min
